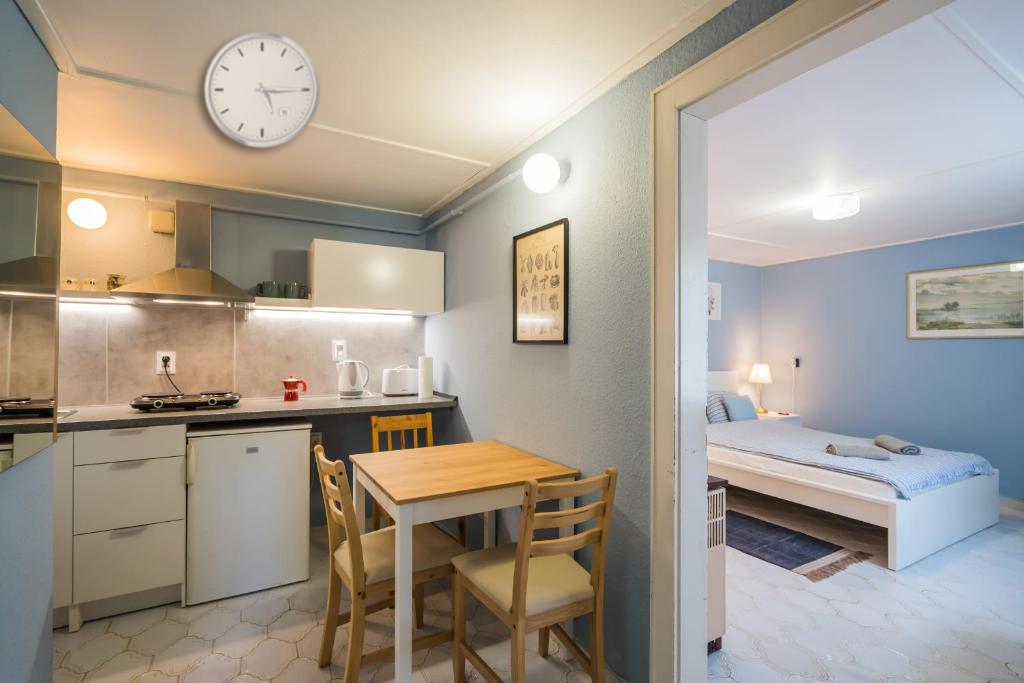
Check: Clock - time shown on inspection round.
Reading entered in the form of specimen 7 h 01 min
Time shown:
5 h 15 min
